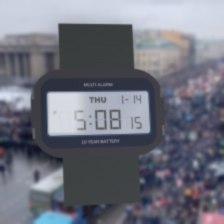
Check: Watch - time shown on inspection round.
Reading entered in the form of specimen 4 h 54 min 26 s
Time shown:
5 h 08 min 15 s
